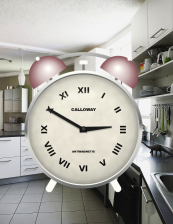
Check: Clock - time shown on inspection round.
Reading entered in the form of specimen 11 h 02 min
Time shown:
2 h 50 min
